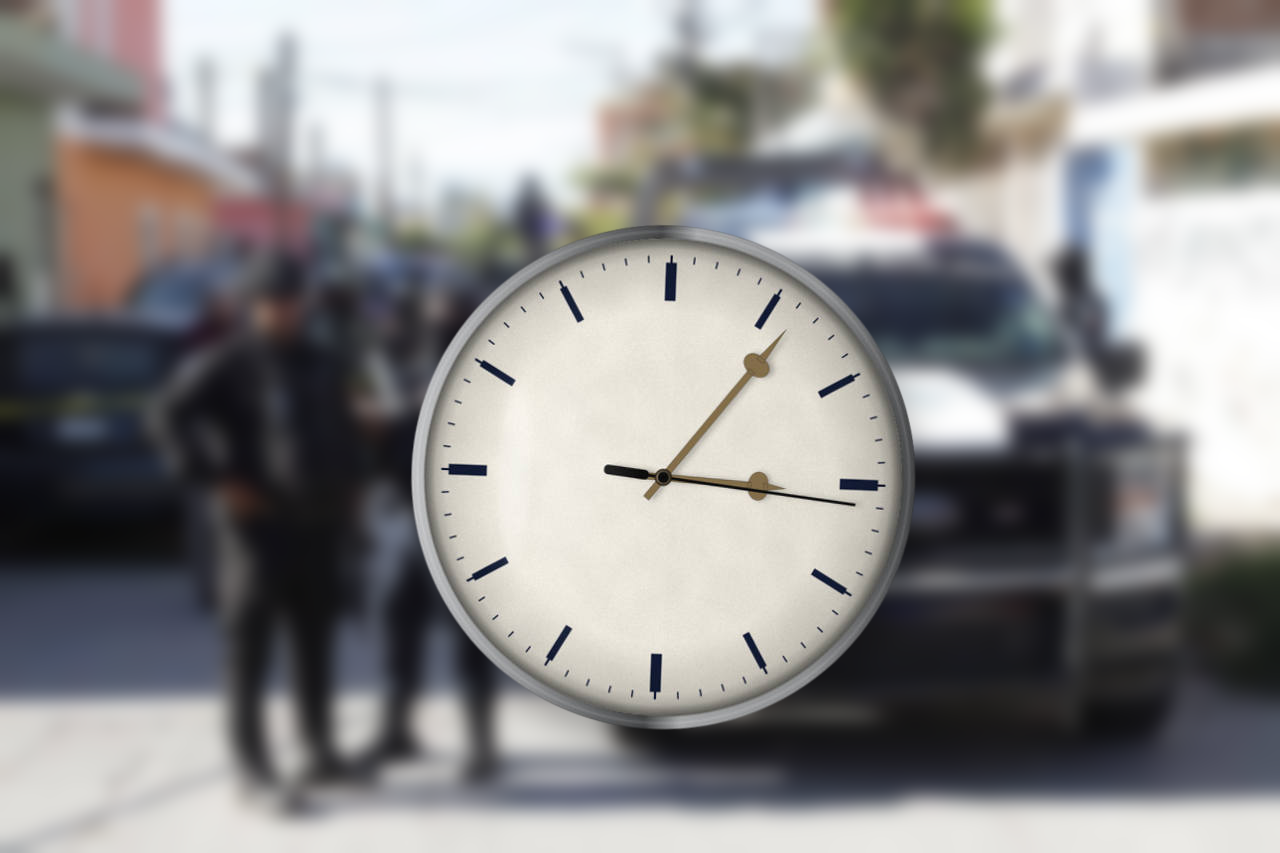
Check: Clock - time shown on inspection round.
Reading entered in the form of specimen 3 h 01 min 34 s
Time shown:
3 h 06 min 16 s
